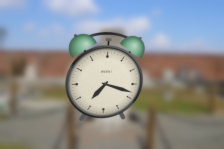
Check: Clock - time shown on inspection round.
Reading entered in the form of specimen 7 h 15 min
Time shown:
7 h 18 min
